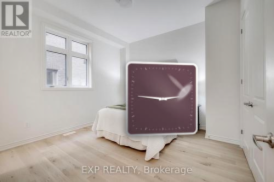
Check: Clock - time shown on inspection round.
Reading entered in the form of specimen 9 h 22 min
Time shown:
2 h 46 min
